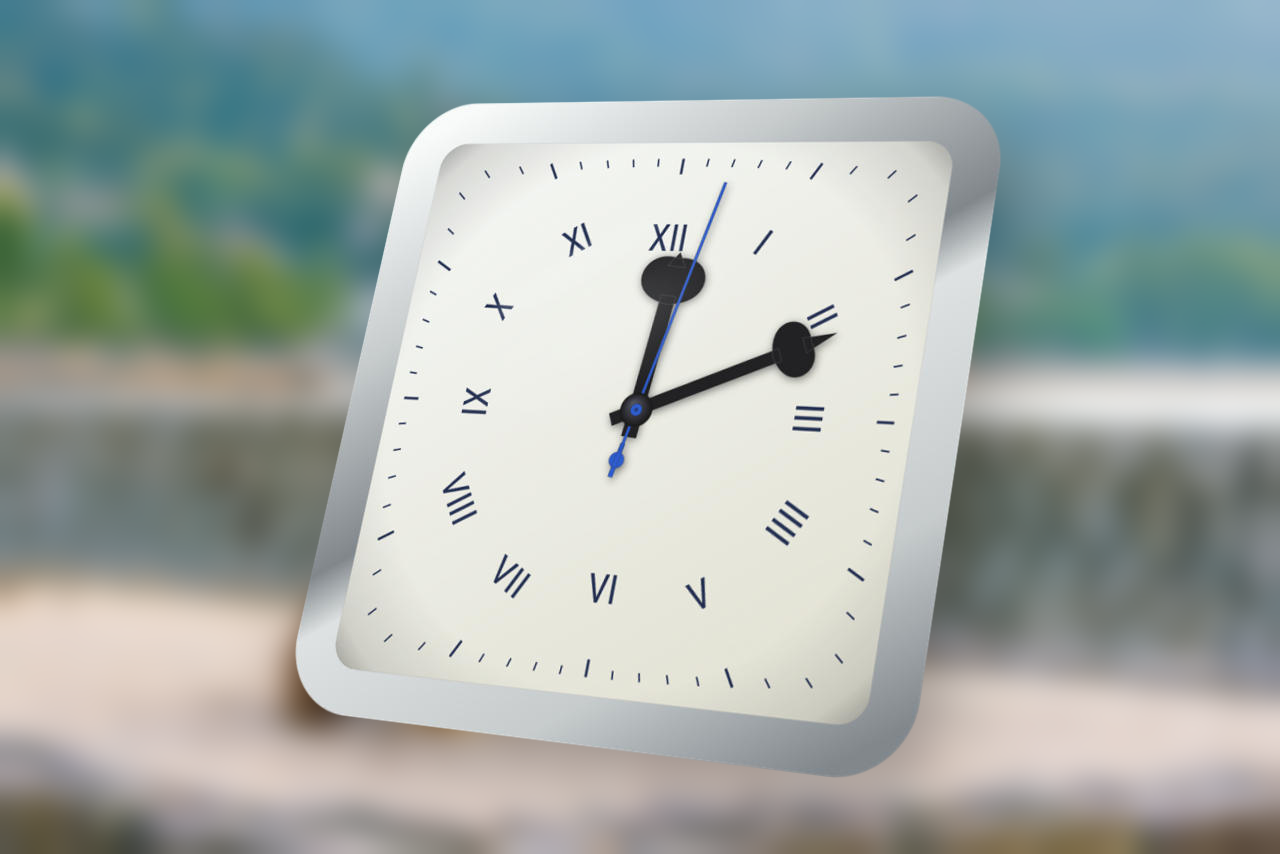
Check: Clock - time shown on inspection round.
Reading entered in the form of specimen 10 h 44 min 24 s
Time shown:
12 h 11 min 02 s
